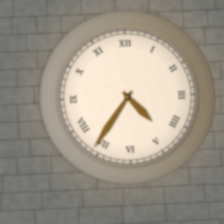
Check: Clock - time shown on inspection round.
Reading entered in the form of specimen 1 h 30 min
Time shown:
4 h 36 min
